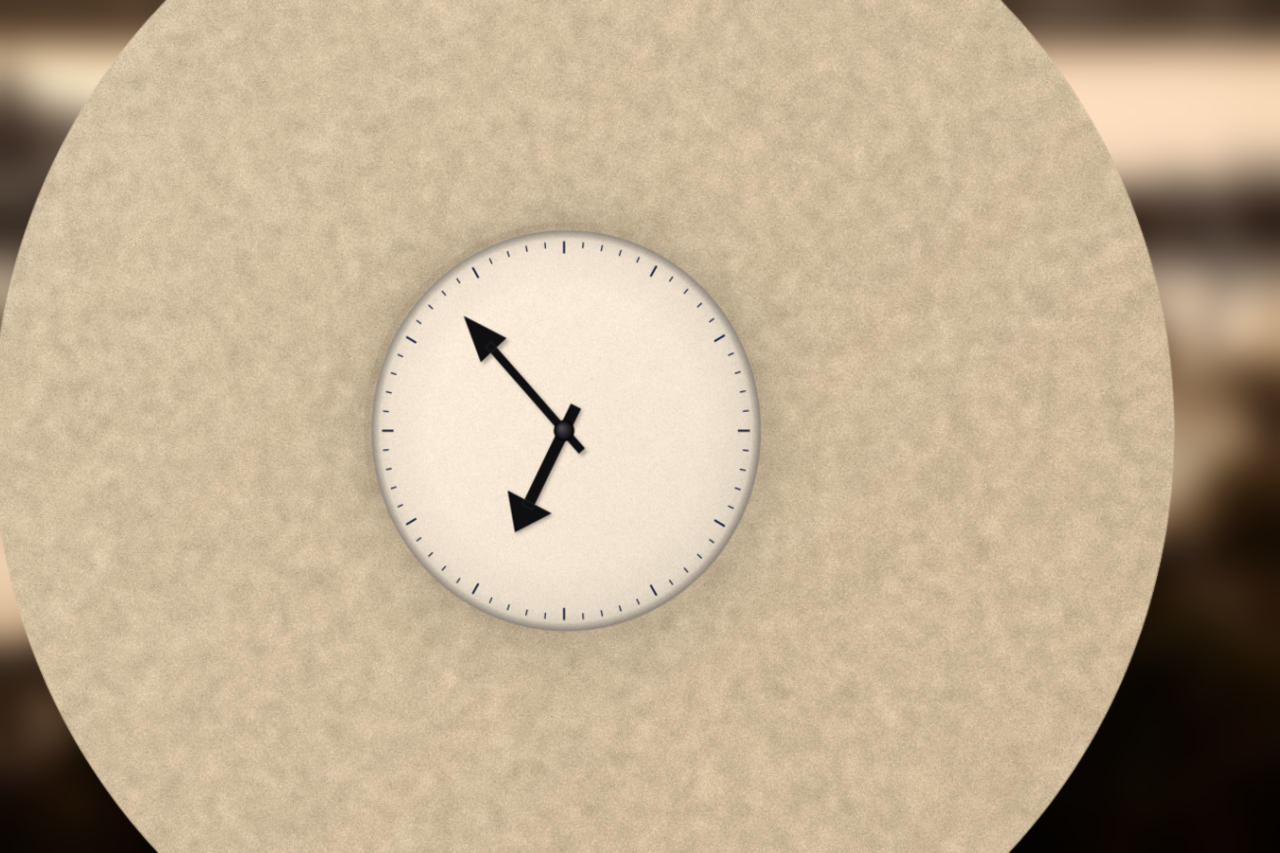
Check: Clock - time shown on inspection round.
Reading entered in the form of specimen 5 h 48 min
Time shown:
6 h 53 min
